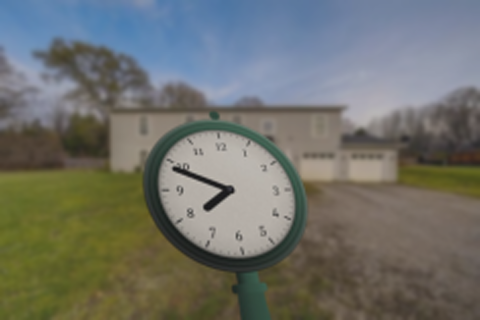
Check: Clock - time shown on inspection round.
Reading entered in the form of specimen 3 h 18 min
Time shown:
7 h 49 min
